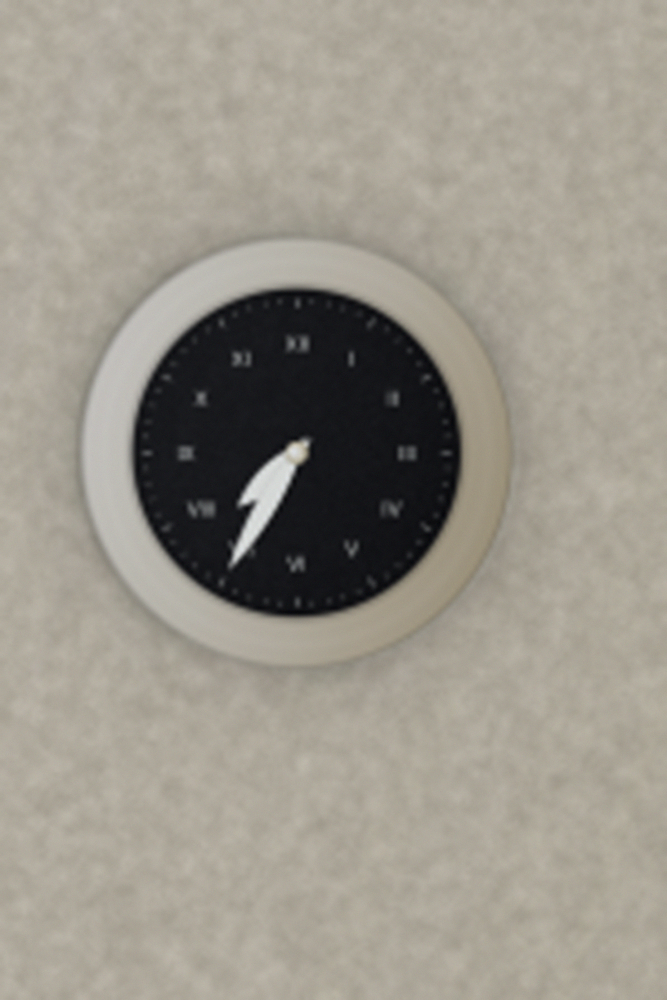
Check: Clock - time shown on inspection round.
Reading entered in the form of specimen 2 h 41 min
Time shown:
7 h 35 min
